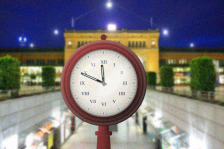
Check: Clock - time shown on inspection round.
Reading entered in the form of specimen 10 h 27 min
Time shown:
11 h 49 min
